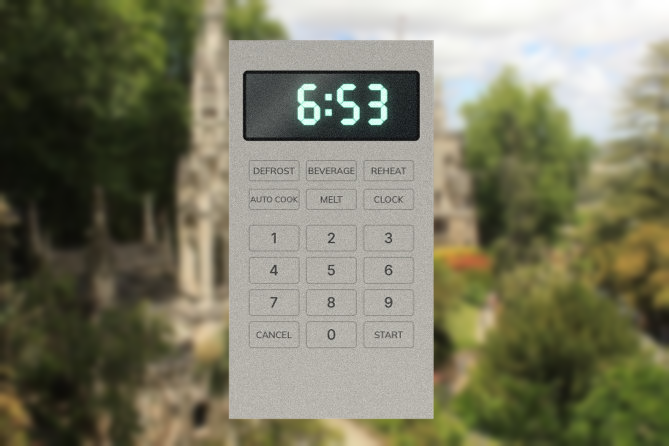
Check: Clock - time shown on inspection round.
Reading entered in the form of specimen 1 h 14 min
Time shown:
6 h 53 min
